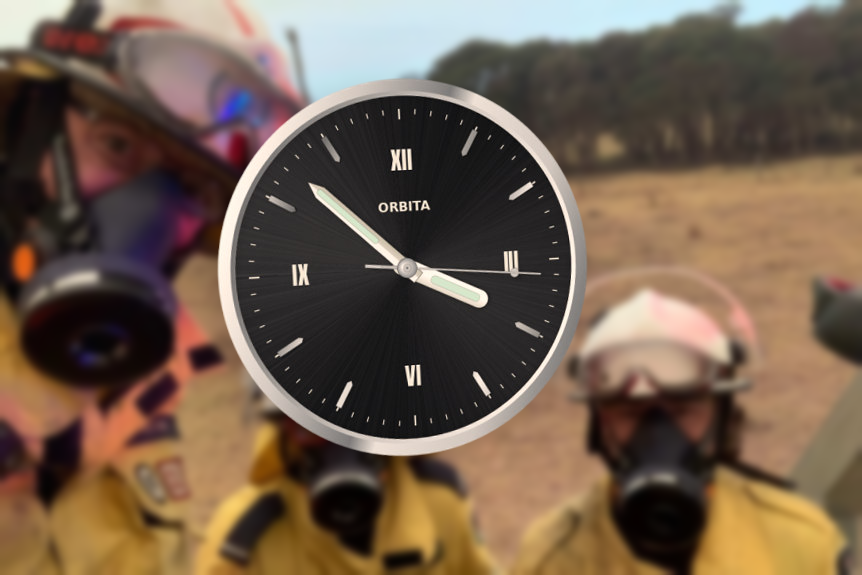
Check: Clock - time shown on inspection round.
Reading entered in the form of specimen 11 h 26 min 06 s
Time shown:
3 h 52 min 16 s
